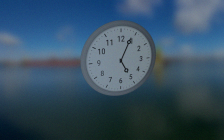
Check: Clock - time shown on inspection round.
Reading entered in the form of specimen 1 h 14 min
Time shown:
5 h 04 min
